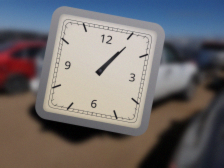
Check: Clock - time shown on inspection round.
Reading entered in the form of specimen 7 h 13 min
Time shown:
1 h 06 min
